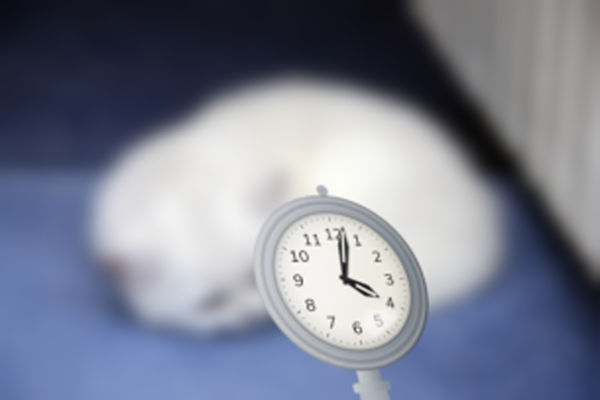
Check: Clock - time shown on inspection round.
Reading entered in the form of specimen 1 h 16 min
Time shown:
4 h 02 min
